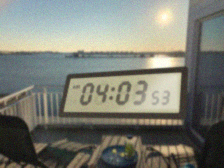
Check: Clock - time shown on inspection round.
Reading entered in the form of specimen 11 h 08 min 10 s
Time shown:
4 h 03 min 53 s
